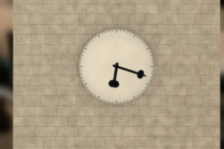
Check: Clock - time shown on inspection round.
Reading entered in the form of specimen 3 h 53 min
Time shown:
6 h 18 min
